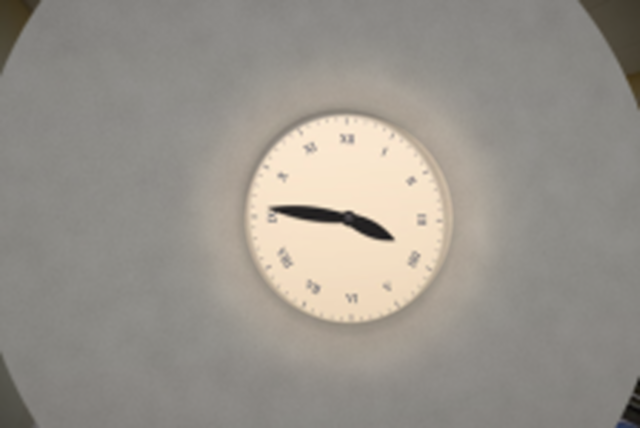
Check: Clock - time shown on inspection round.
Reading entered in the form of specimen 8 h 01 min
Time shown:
3 h 46 min
